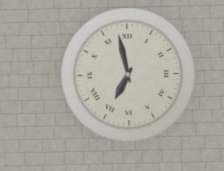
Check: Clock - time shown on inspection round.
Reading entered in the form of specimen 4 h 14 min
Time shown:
6 h 58 min
